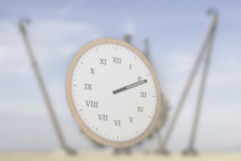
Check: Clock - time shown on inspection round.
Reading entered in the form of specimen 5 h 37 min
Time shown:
2 h 11 min
